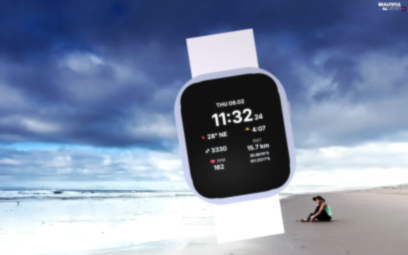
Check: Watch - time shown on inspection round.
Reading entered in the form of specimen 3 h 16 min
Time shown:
11 h 32 min
